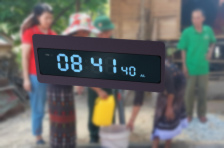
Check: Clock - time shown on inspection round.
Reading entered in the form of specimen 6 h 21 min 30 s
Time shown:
8 h 41 min 40 s
